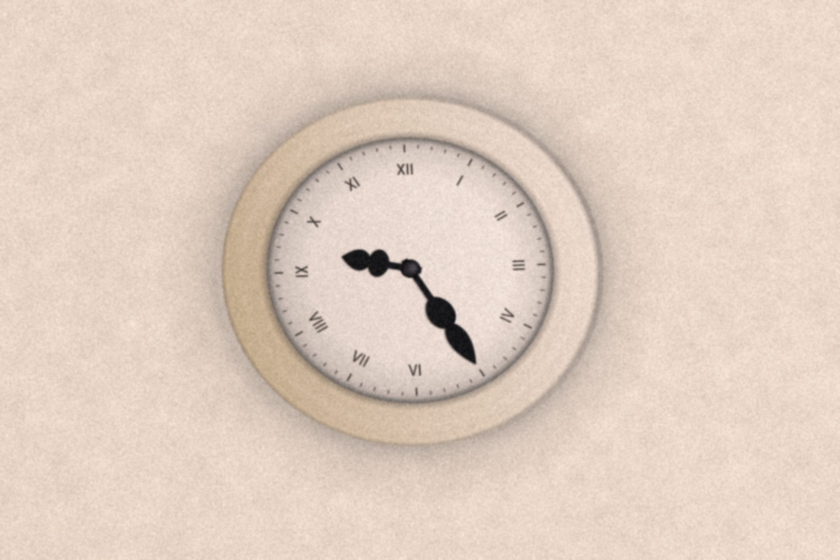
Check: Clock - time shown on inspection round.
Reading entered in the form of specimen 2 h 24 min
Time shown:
9 h 25 min
